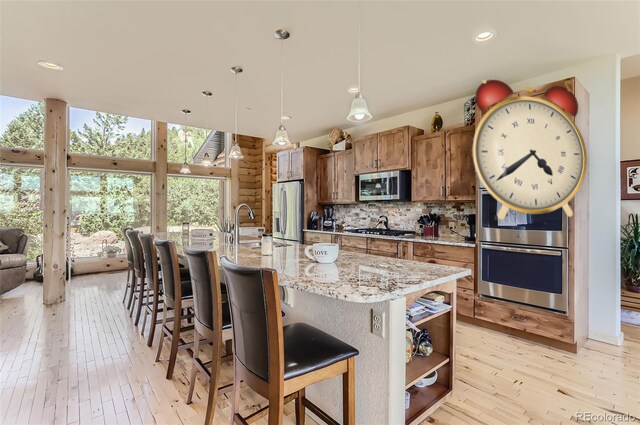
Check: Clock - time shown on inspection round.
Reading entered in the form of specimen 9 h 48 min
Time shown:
4 h 39 min
